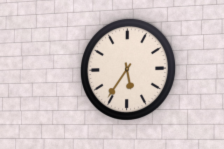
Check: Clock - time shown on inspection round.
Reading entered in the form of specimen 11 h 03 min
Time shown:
5 h 36 min
